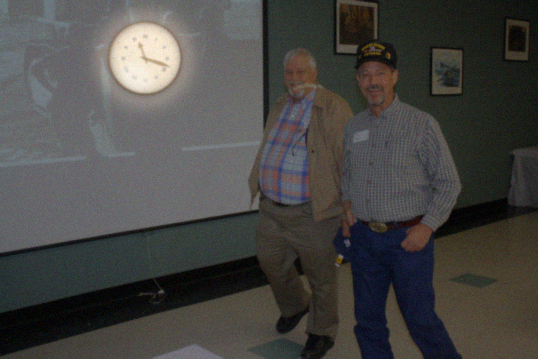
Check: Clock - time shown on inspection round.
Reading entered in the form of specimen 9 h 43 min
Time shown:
11 h 18 min
